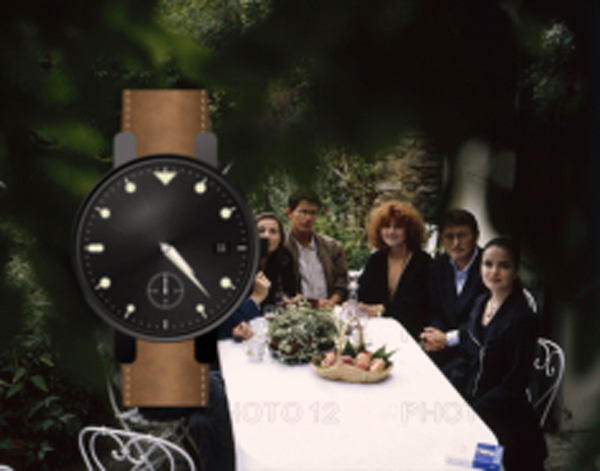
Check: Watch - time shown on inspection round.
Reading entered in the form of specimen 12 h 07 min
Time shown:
4 h 23 min
